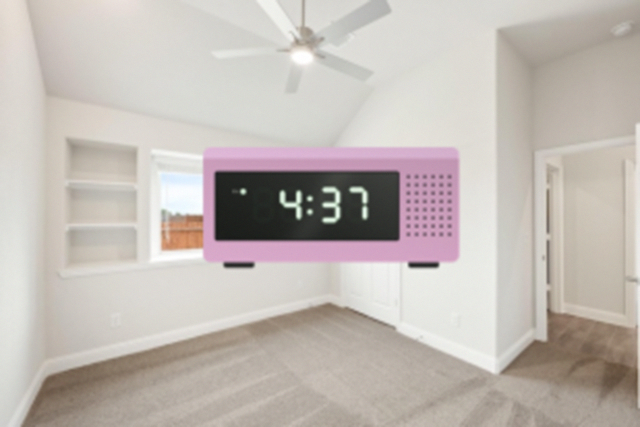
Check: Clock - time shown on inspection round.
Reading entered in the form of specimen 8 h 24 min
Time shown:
4 h 37 min
